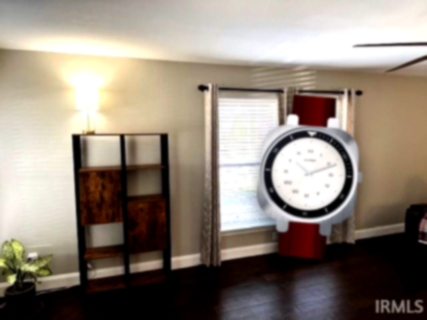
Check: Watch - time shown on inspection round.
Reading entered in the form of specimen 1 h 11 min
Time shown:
10 h 11 min
